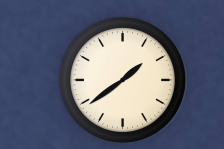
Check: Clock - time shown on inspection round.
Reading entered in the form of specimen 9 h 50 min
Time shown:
1 h 39 min
